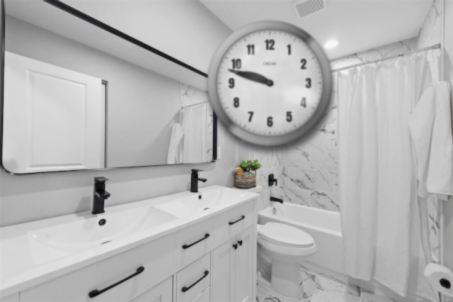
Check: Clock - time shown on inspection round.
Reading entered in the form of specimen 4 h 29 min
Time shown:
9 h 48 min
